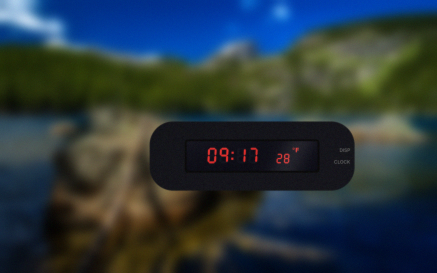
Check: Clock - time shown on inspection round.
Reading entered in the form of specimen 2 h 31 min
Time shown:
9 h 17 min
